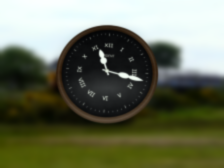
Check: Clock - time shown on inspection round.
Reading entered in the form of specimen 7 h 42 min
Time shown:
11 h 17 min
